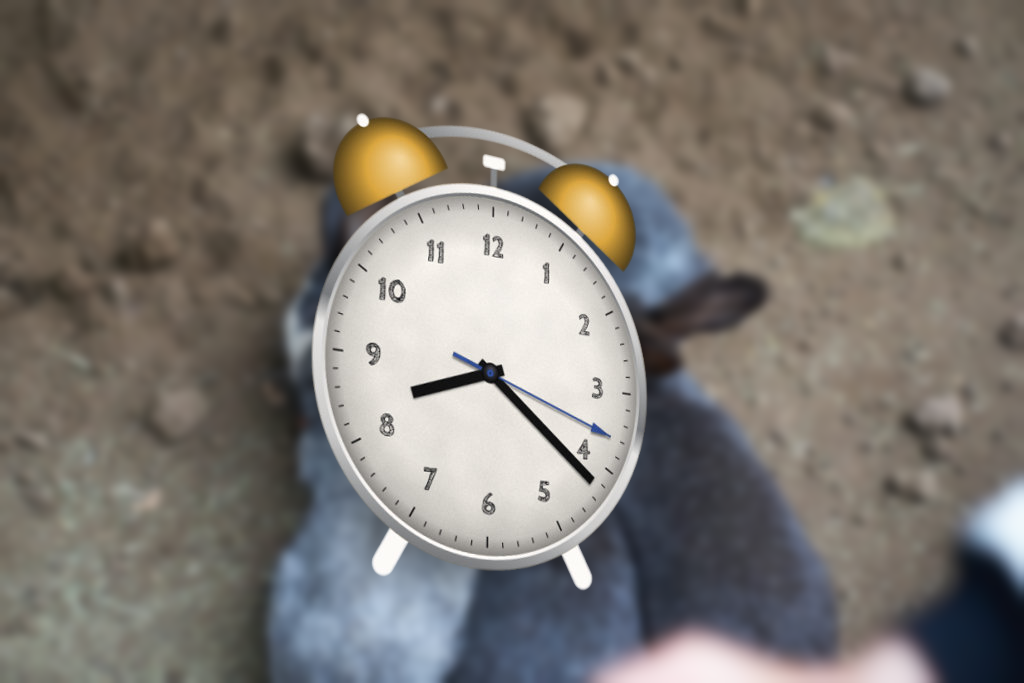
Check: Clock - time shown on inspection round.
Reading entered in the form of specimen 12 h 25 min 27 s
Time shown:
8 h 21 min 18 s
